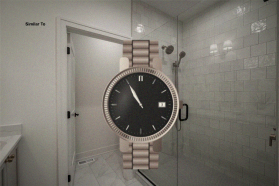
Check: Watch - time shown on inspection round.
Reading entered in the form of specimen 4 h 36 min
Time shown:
10 h 55 min
